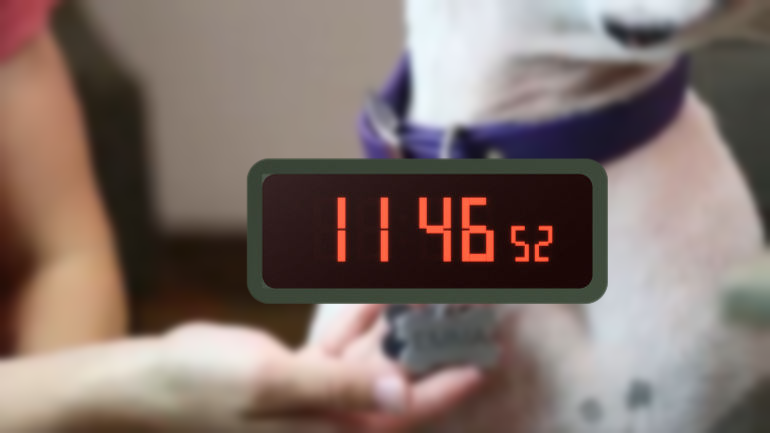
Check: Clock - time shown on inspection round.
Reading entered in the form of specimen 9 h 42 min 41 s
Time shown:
11 h 46 min 52 s
